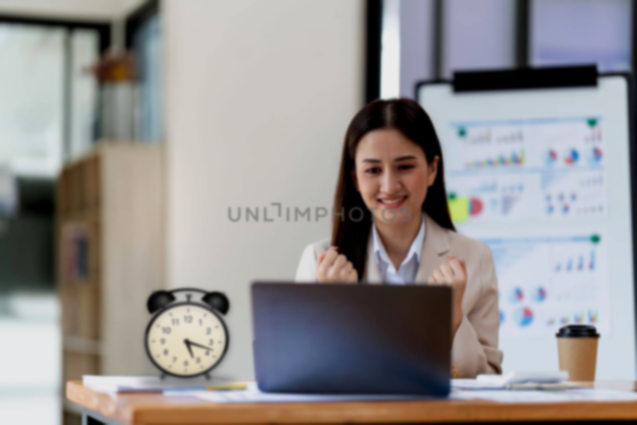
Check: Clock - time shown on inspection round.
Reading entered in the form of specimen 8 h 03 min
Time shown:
5 h 18 min
